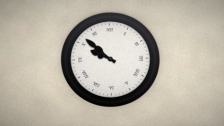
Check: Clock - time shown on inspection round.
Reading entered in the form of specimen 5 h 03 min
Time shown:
9 h 52 min
